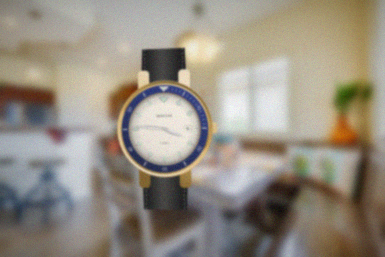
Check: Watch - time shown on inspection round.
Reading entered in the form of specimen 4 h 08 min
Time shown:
3 h 46 min
